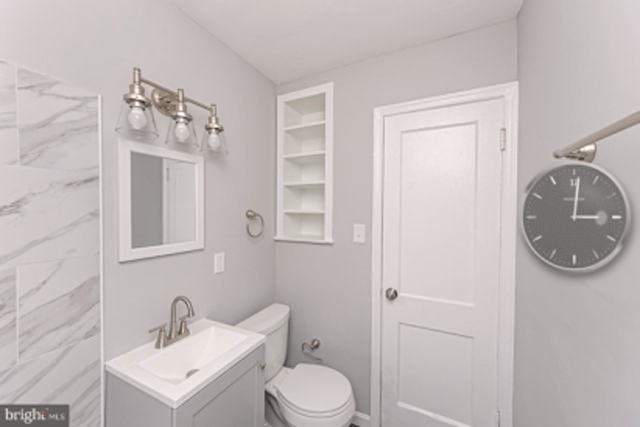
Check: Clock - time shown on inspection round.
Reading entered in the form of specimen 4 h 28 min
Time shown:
3 h 01 min
